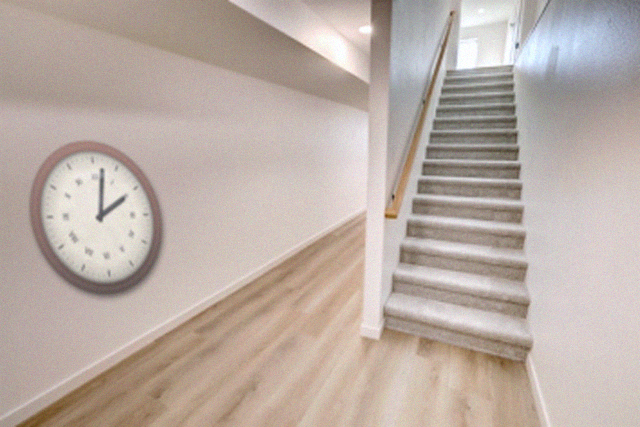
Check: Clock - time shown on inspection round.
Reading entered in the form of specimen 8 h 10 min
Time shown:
2 h 02 min
